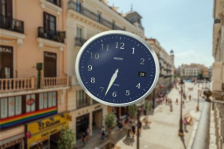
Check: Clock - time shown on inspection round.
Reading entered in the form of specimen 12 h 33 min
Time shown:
6 h 33 min
